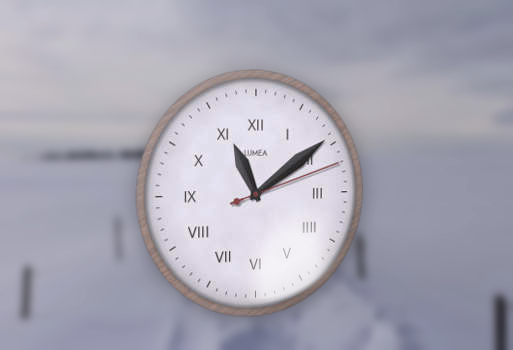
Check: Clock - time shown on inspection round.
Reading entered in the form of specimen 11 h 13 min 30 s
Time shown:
11 h 09 min 12 s
